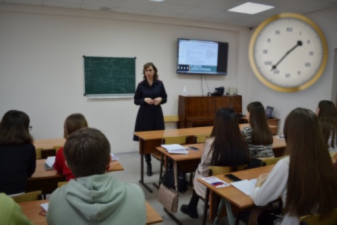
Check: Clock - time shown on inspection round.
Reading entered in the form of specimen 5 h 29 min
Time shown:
1 h 37 min
